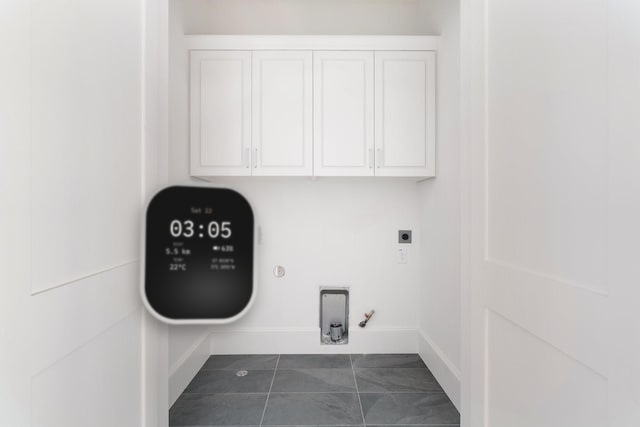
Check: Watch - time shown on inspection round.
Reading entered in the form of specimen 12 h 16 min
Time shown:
3 h 05 min
